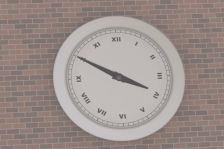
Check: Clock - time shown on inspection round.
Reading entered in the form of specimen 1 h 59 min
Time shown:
3 h 50 min
